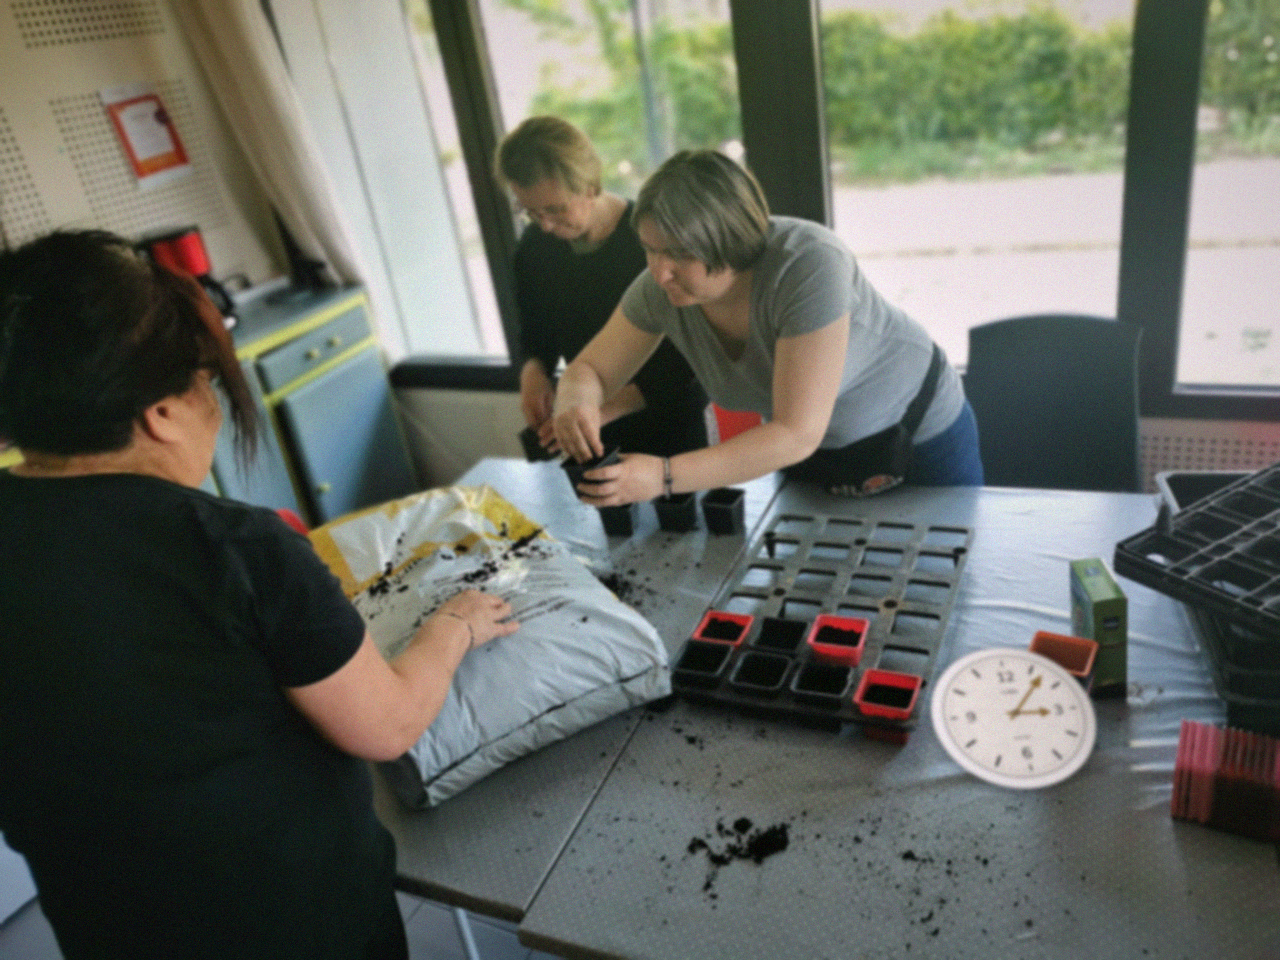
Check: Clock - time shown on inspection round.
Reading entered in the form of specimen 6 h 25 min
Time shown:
3 h 07 min
